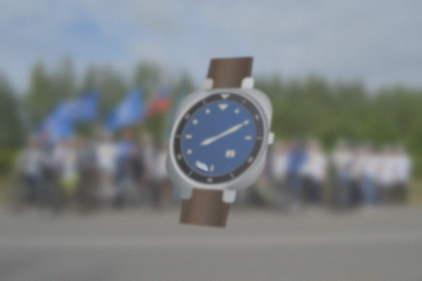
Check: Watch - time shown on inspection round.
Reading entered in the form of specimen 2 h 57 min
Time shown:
8 h 10 min
